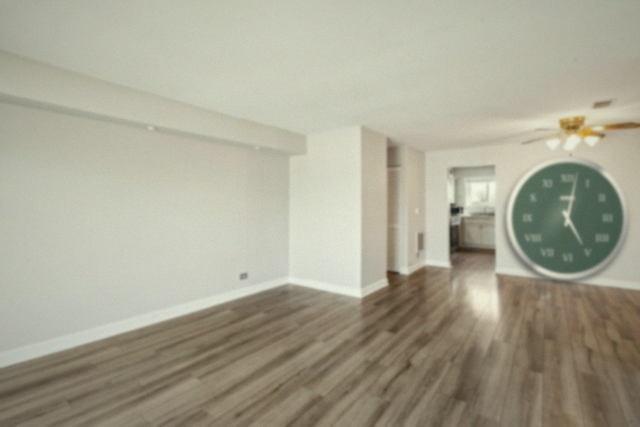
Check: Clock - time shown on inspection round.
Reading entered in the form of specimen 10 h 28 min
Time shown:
5 h 02 min
